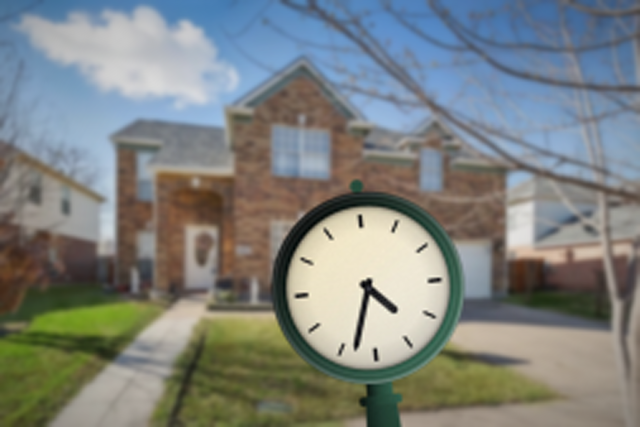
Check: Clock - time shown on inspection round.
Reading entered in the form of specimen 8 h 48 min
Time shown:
4 h 33 min
